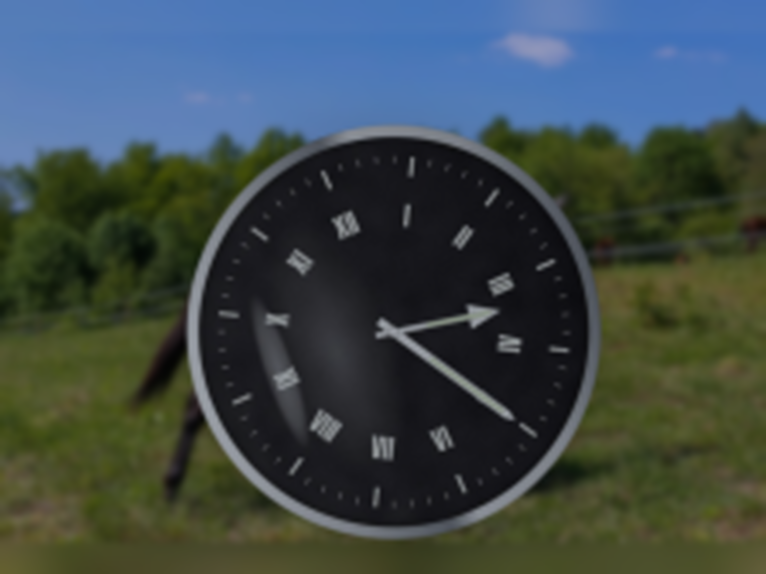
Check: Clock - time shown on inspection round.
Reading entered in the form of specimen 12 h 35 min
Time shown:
3 h 25 min
